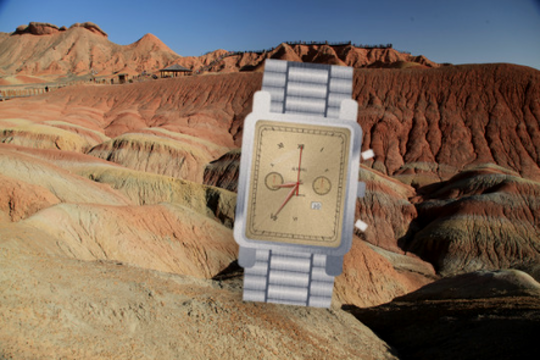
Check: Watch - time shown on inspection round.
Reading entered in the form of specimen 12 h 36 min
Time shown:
8 h 35 min
